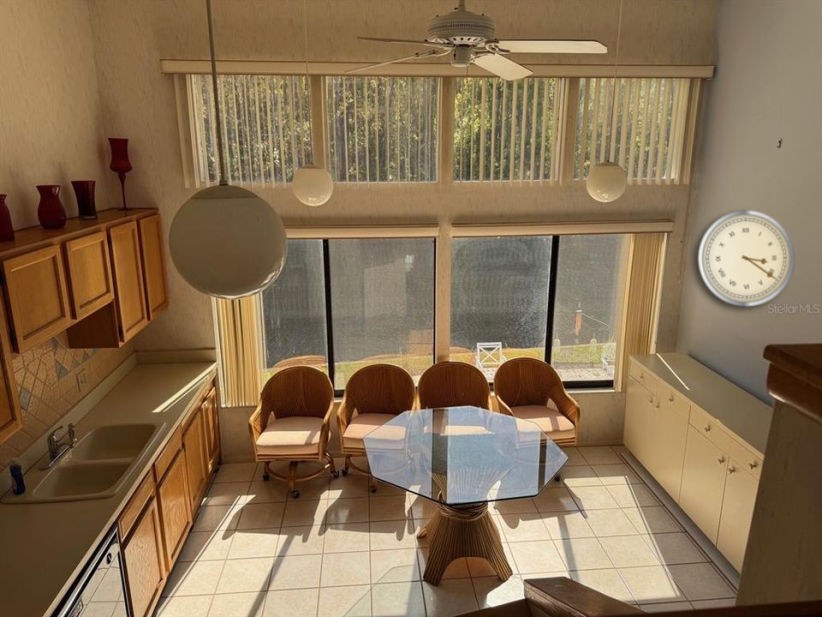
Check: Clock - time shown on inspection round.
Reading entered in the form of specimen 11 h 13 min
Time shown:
3 h 21 min
